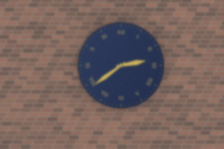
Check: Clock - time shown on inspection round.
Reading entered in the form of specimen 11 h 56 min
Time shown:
2 h 39 min
